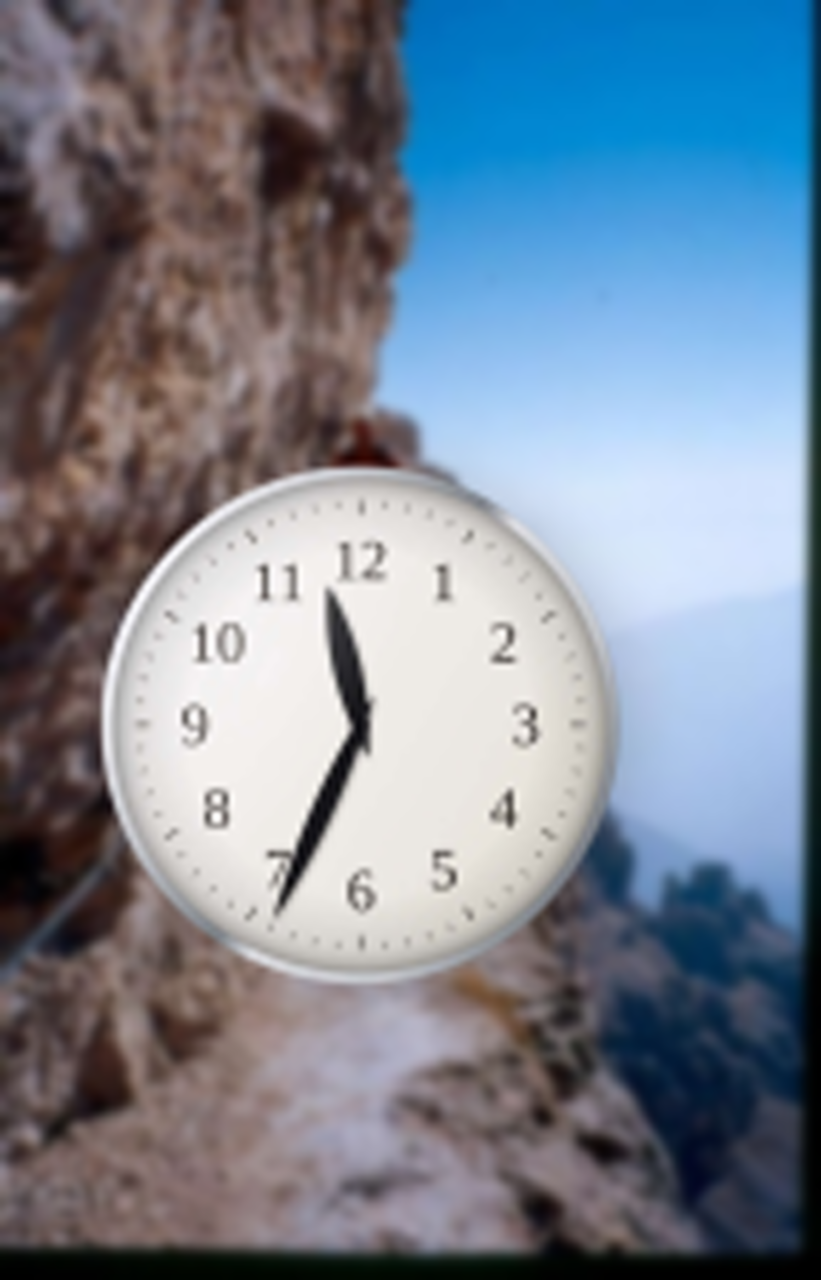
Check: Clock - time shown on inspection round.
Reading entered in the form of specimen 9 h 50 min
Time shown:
11 h 34 min
